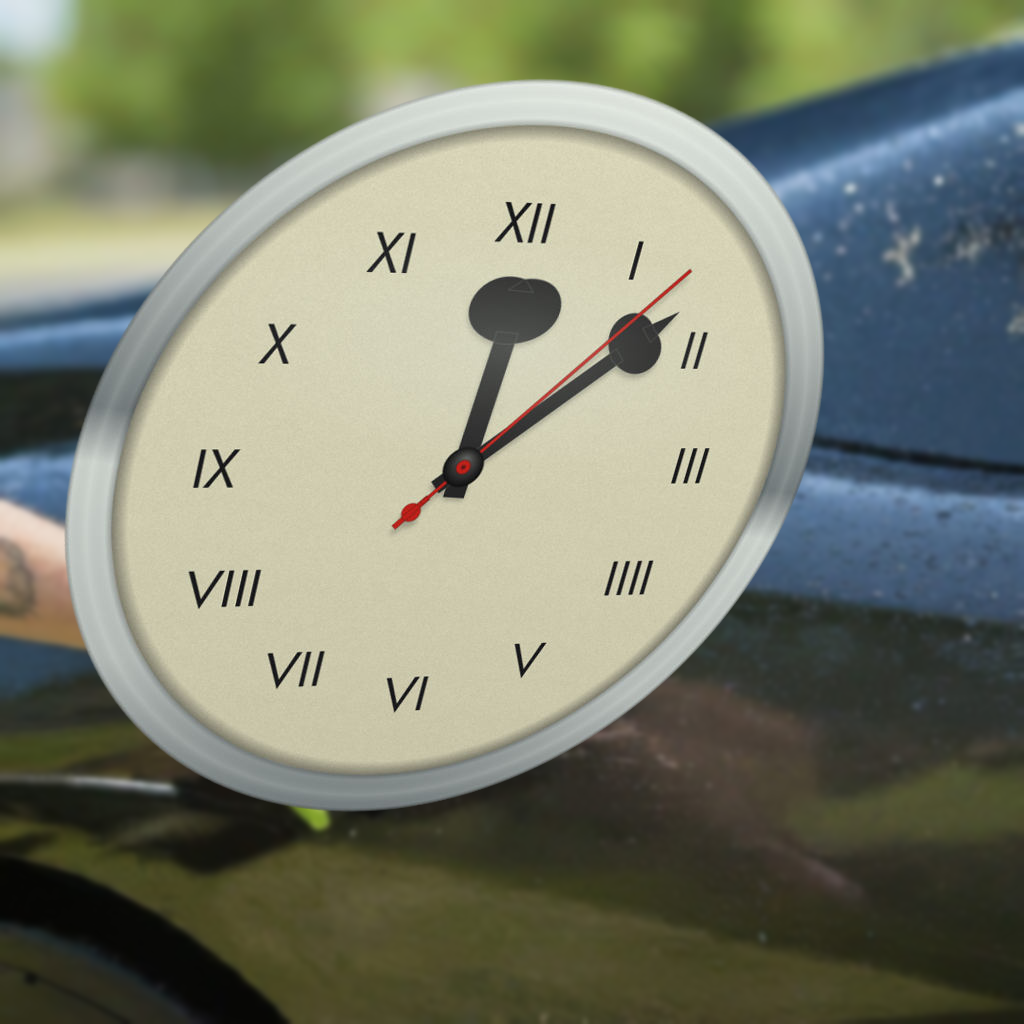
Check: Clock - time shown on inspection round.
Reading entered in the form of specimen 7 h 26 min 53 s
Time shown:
12 h 08 min 07 s
